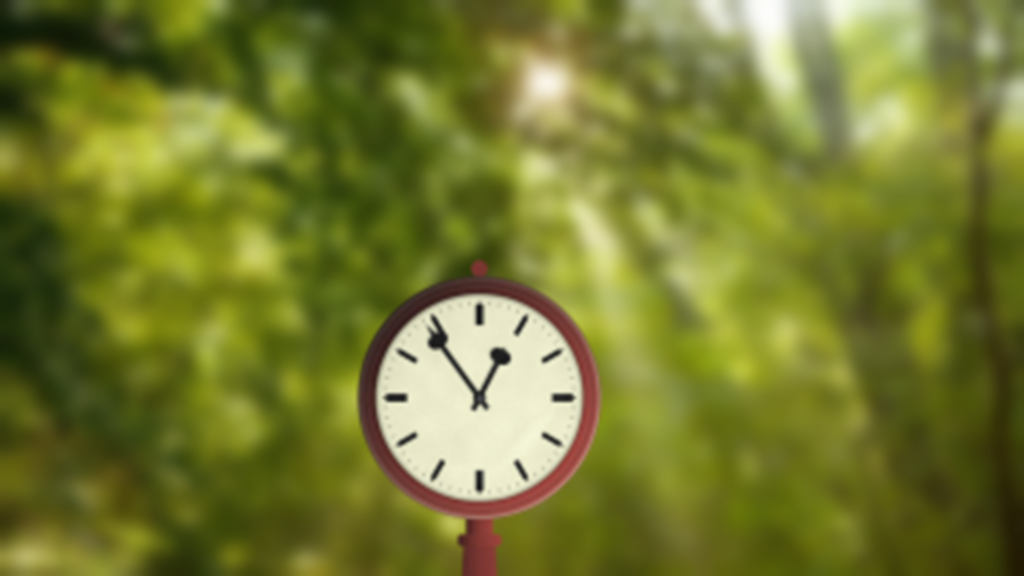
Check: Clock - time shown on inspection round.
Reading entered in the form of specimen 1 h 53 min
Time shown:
12 h 54 min
